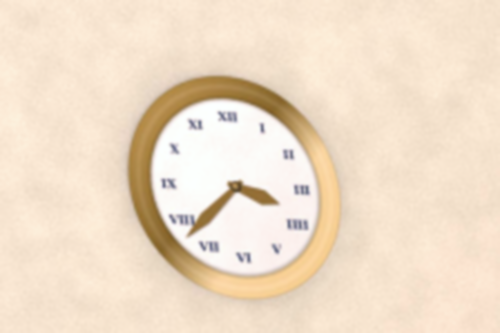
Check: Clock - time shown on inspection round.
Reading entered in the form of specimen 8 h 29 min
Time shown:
3 h 38 min
